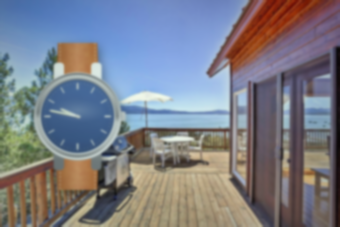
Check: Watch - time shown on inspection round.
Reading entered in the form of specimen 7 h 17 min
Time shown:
9 h 47 min
